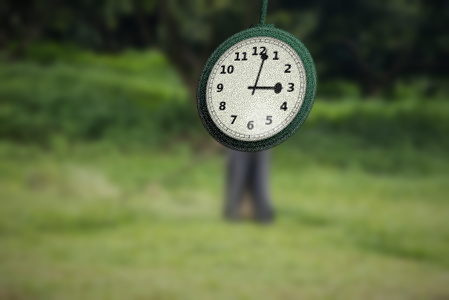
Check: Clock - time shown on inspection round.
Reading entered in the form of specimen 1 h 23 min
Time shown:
3 h 02 min
